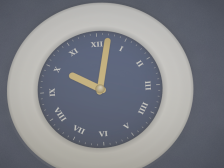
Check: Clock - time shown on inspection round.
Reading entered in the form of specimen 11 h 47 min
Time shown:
10 h 02 min
